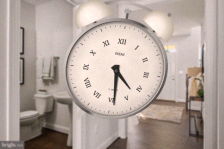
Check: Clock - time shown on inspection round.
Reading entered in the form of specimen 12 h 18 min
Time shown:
4 h 29 min
